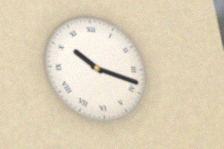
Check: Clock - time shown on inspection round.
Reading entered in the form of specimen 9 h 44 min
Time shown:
10 h 18 min
